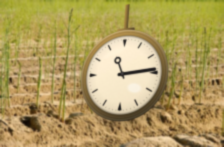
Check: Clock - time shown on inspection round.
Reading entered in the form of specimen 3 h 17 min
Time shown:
11 h 14 min
